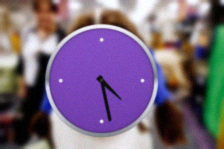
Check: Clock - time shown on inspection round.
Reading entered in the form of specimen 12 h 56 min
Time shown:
4 h 28 min
